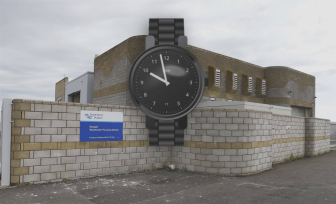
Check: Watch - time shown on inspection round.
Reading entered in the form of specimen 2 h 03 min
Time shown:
9 h 58 min
